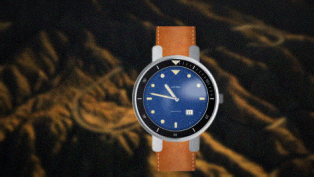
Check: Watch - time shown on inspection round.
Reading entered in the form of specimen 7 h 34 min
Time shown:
10 h 47 min
